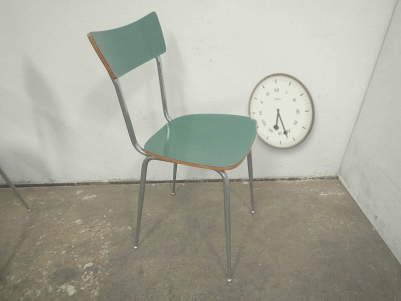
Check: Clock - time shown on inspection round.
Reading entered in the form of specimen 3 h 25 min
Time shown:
6 h 27 min
